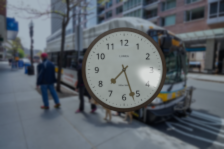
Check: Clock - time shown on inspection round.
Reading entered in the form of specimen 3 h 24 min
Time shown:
7 h 27 min
